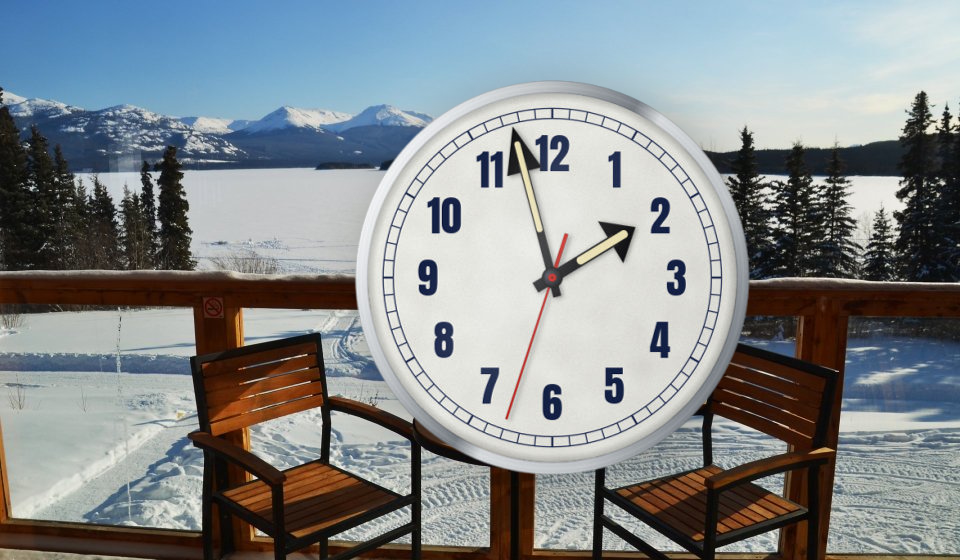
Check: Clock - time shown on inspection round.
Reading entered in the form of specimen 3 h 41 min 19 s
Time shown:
1 h 57 min 33 s
